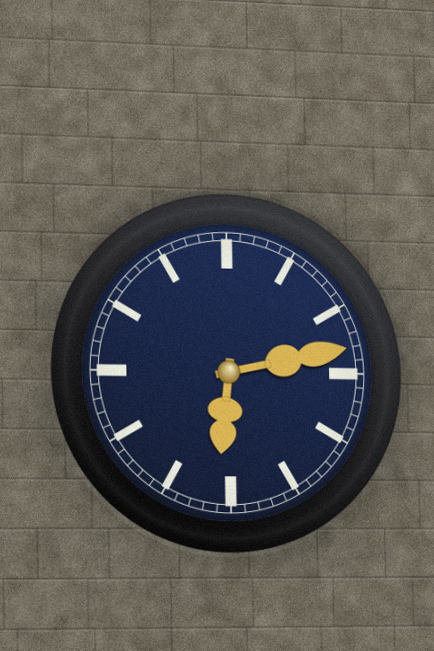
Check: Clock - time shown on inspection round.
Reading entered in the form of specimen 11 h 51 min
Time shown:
6 h 13 min
